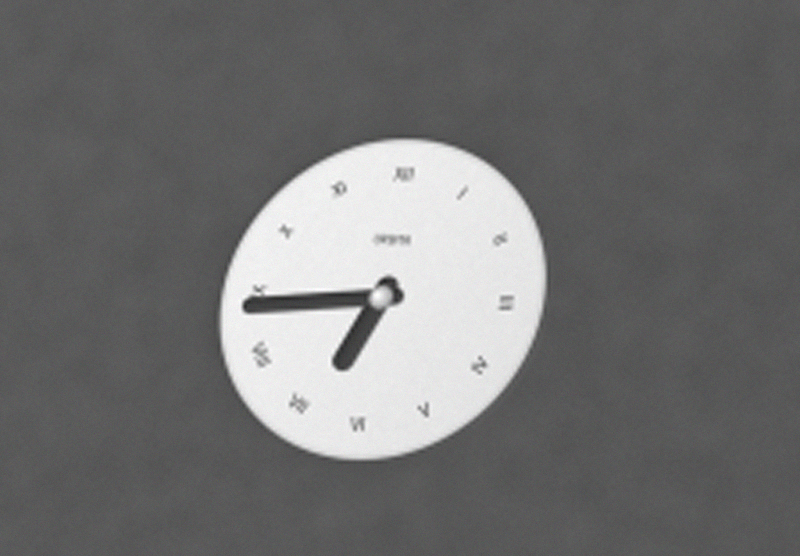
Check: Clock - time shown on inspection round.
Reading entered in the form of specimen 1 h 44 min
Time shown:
6 h 44 min
